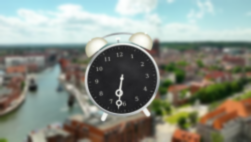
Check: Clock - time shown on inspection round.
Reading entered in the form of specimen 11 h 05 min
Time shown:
6 h 32 min
